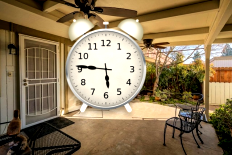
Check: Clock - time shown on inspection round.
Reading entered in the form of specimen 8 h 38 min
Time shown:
5 h 46 min
